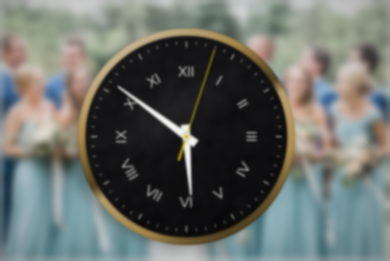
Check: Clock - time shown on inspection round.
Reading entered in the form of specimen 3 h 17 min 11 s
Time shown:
5 h 51 min 03 s
